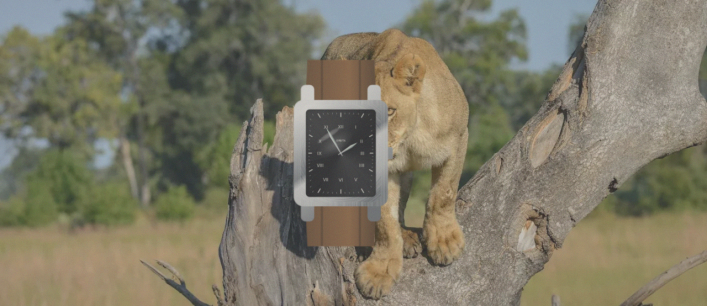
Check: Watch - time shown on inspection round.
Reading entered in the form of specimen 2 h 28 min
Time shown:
1 h 55 min
